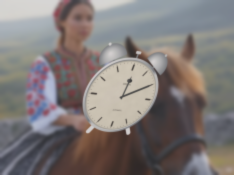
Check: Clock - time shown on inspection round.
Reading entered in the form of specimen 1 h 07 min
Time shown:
12 h 10 min
